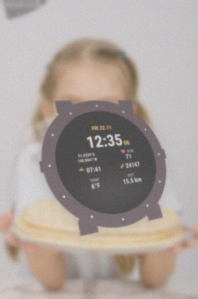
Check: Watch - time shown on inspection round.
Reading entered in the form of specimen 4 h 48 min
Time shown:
12 h 35 min
